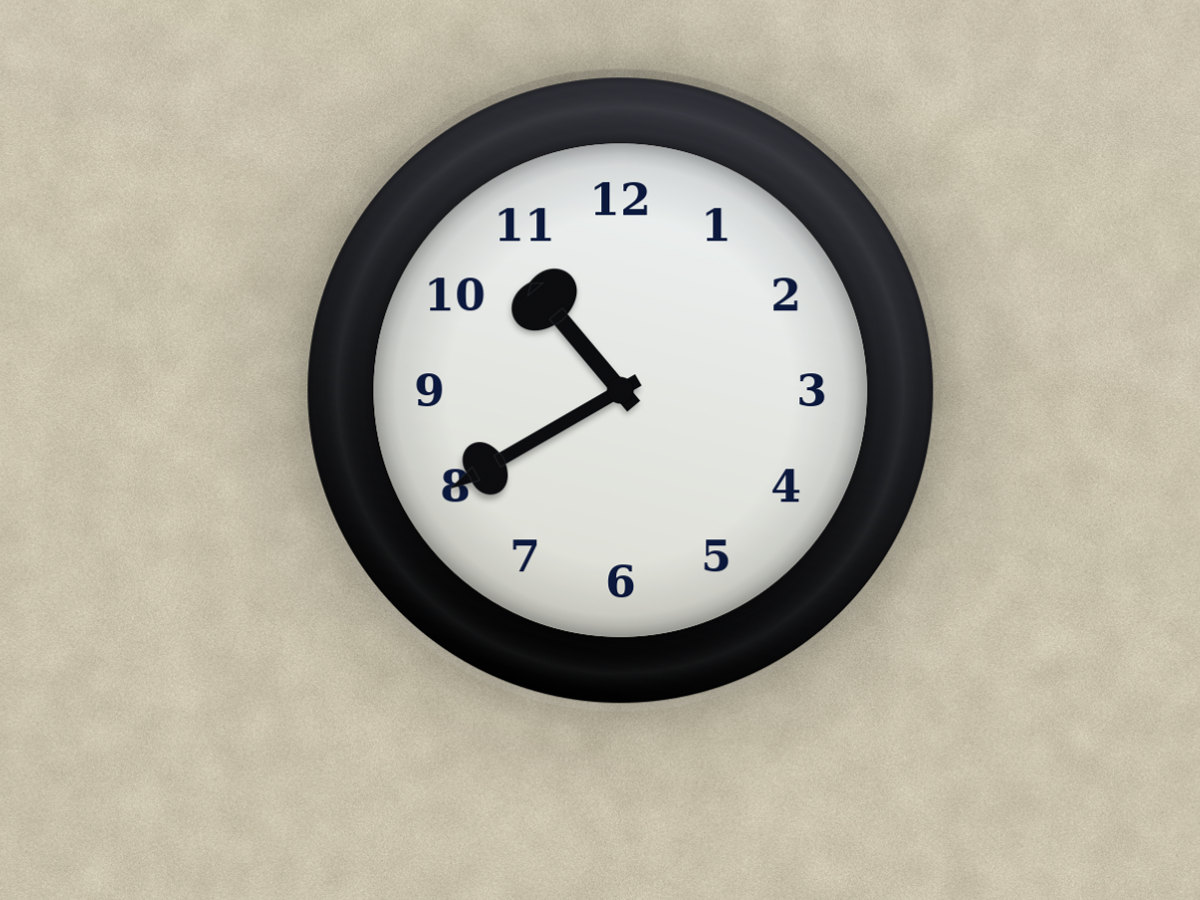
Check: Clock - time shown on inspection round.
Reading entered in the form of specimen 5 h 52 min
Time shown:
10 h 40 min
